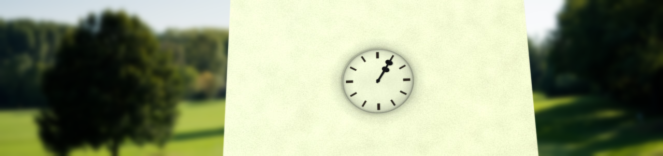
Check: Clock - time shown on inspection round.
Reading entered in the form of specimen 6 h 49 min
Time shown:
1 h 05 min
